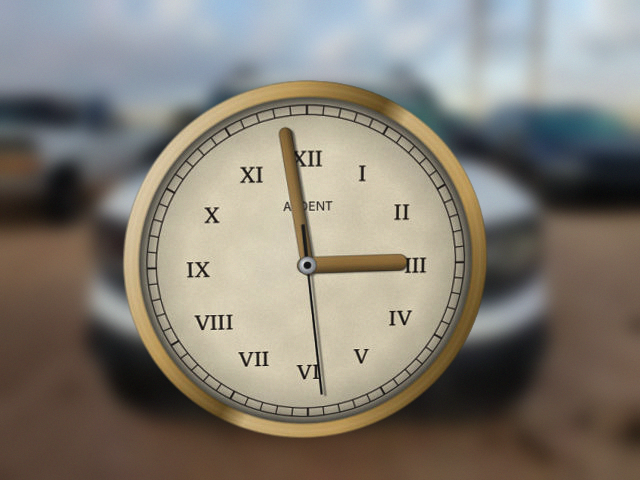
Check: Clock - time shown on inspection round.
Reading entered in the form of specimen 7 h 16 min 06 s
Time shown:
2 h 58 min 29 s
